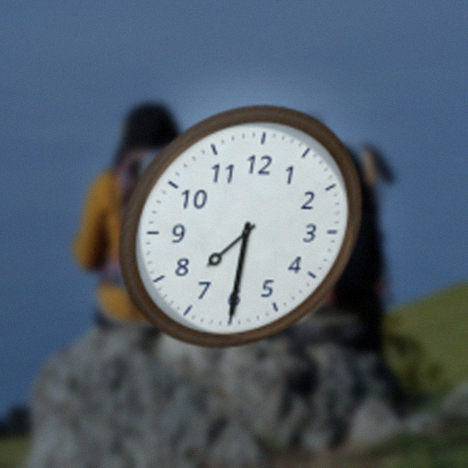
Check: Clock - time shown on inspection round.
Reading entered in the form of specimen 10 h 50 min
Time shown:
7 h 30 min
